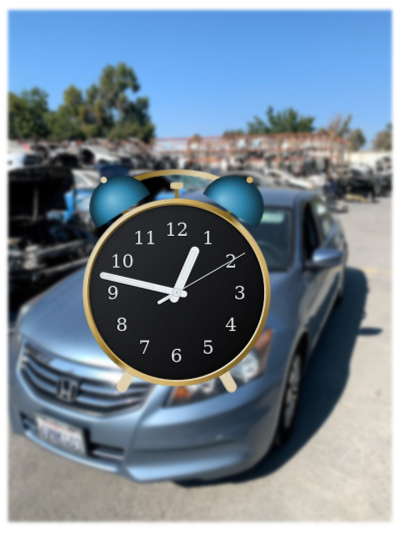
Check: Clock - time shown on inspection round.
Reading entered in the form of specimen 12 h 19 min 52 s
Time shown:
12 h 47 min 10 s
